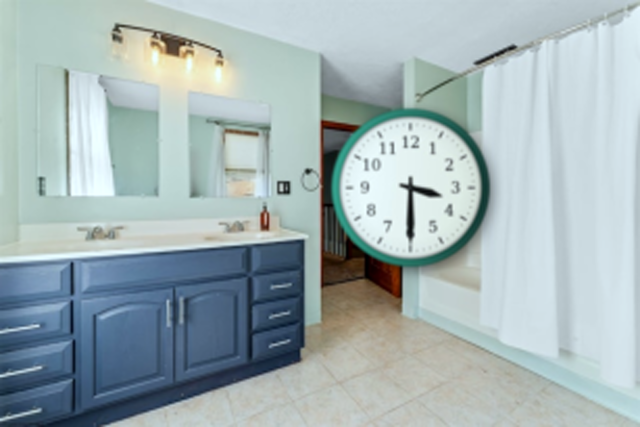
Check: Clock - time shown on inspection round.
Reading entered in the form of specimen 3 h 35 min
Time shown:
3 h 30 min
